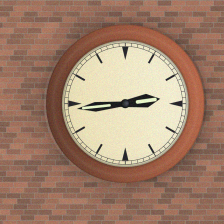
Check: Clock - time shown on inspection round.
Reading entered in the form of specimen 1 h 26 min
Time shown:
2 h 44 min
